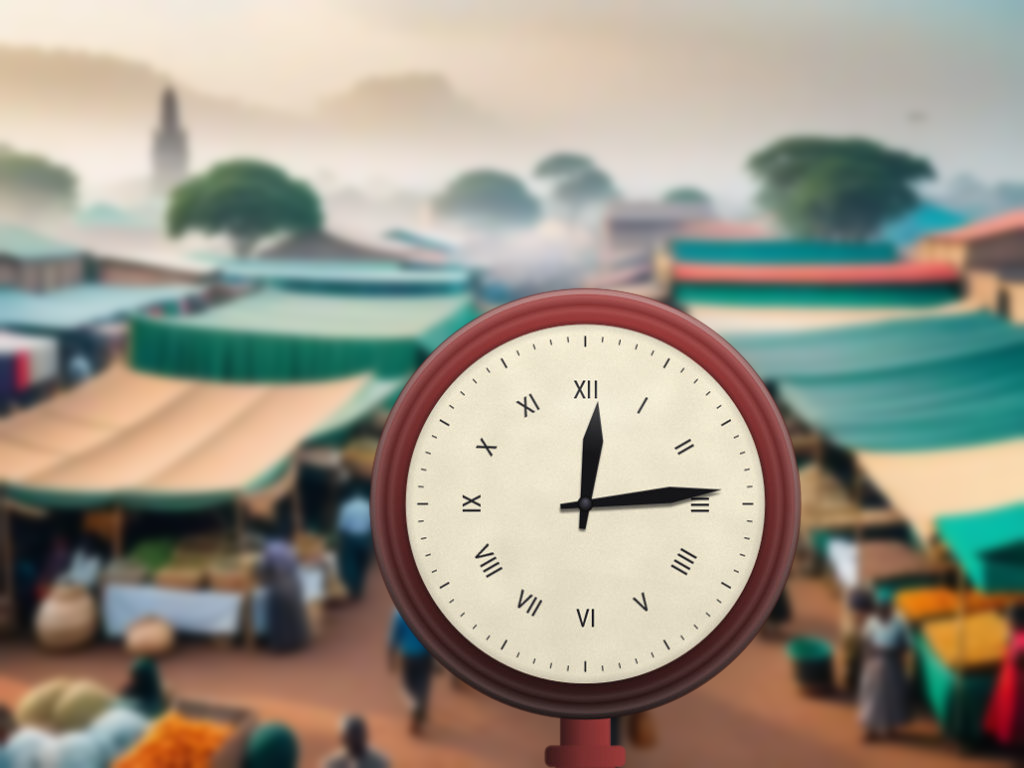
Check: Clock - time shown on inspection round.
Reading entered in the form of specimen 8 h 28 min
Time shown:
12 h 14 min
